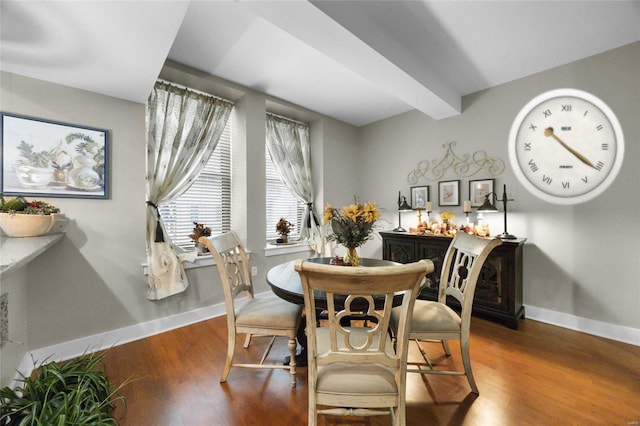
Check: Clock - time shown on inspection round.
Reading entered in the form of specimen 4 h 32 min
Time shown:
10 h 21 min
